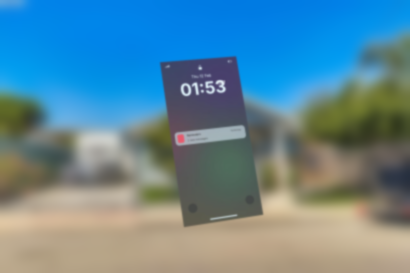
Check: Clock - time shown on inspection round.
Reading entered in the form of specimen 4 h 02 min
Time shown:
1 h 53 min
